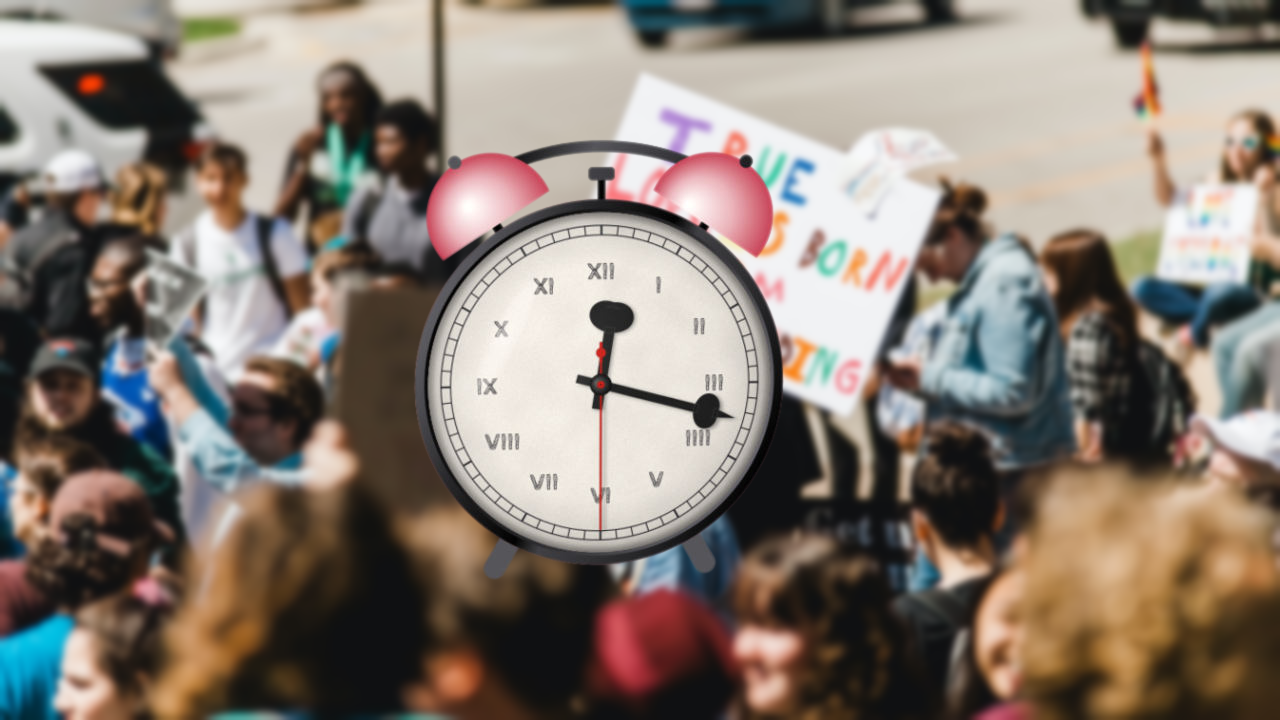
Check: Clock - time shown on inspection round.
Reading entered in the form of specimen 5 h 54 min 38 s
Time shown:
12 h 17 min 30 s
